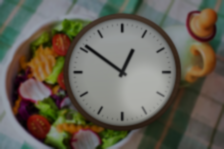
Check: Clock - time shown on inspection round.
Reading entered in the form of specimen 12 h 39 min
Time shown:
12 h 51 min
